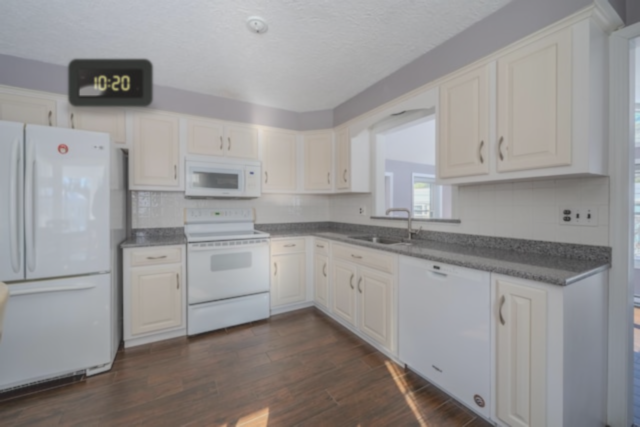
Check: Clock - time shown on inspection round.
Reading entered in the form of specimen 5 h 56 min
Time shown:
10 h 20 min
